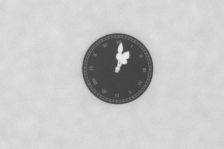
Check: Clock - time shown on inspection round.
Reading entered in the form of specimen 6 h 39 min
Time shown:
1 h 01 min
